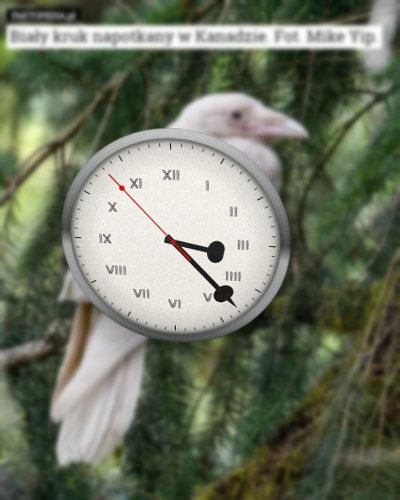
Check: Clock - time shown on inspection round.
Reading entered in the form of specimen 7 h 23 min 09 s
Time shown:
3 h 22 min 53 s
